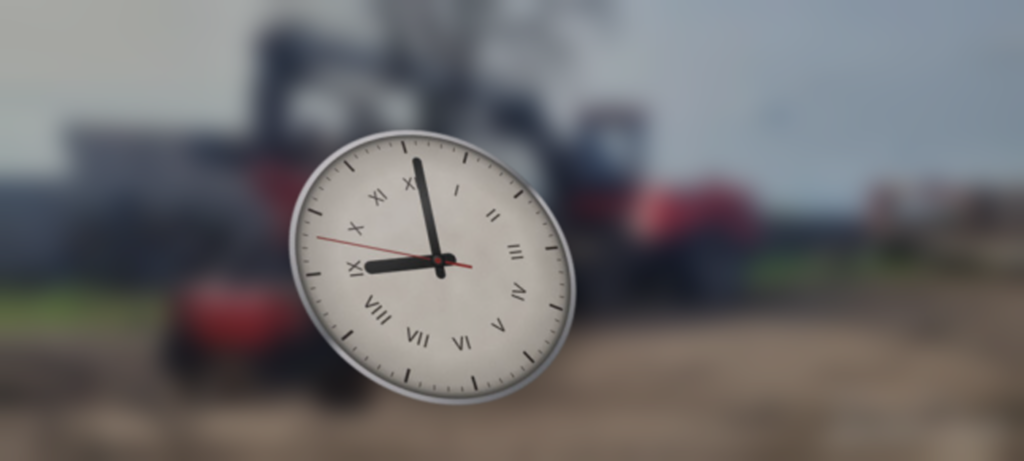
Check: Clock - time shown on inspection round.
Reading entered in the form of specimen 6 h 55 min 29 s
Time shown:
9 h 00 min 48 s
